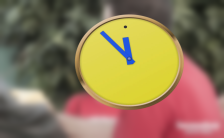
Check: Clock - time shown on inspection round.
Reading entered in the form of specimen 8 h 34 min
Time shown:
11 h 54 min
